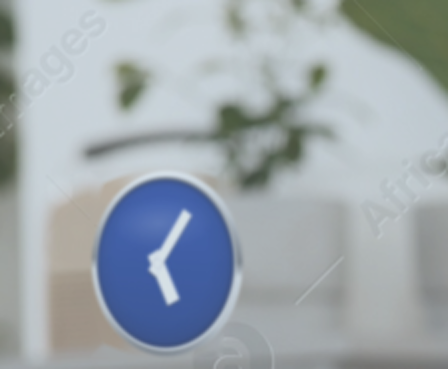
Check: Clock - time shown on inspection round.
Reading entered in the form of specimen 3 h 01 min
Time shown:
5 h 06 min
